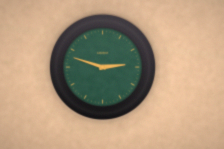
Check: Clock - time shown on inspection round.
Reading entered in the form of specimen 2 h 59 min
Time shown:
2 h 48 min
